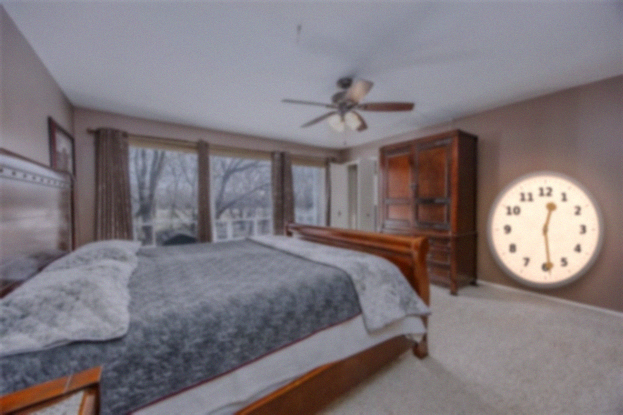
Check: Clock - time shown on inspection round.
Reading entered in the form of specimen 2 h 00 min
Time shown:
12 h 29 min
